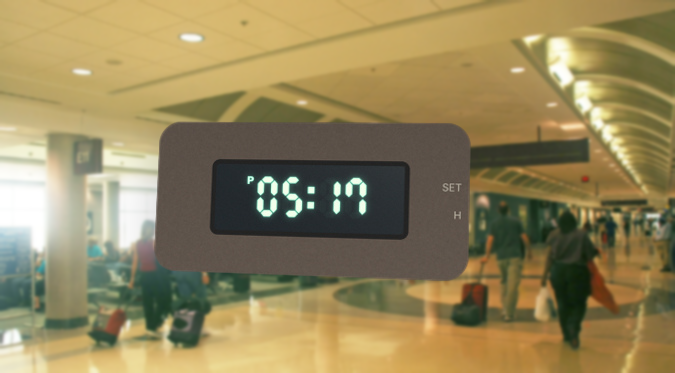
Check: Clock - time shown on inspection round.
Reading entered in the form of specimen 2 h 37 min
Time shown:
5 h 17 min
